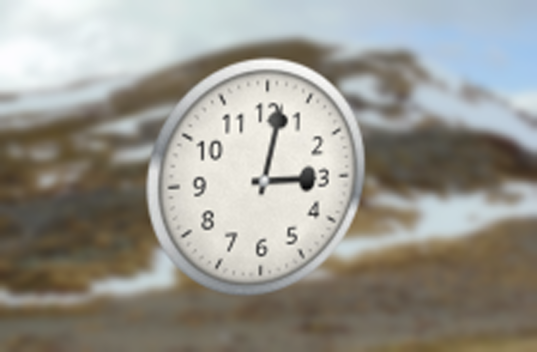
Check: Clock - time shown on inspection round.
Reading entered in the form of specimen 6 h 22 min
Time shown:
3 h 02 min
